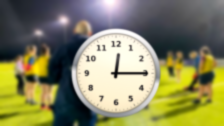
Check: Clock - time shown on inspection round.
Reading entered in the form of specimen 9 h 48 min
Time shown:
12 h 15 min
